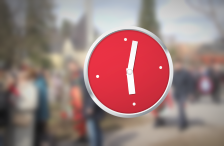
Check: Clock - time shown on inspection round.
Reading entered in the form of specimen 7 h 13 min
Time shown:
6 h 03 min
